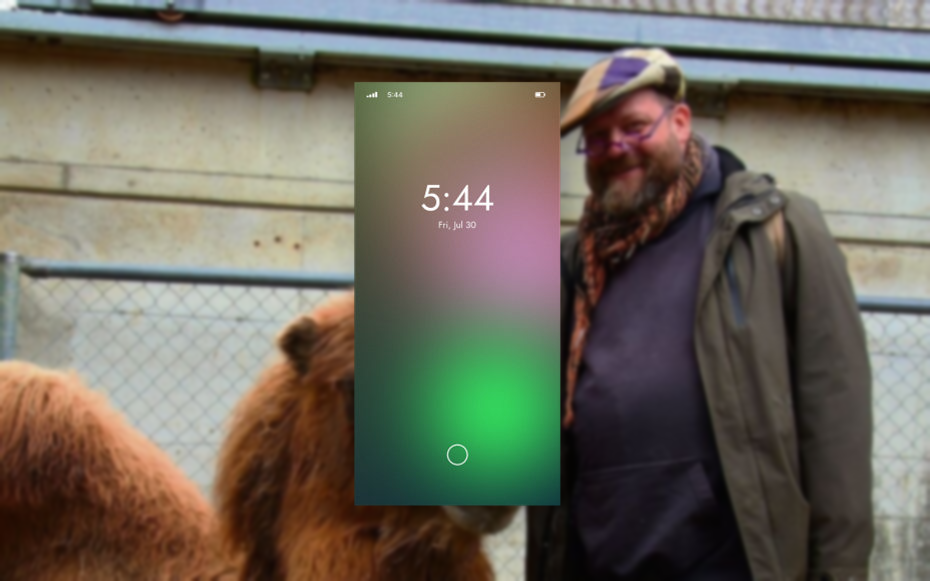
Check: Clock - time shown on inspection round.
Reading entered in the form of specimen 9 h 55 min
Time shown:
5 h 44 min
